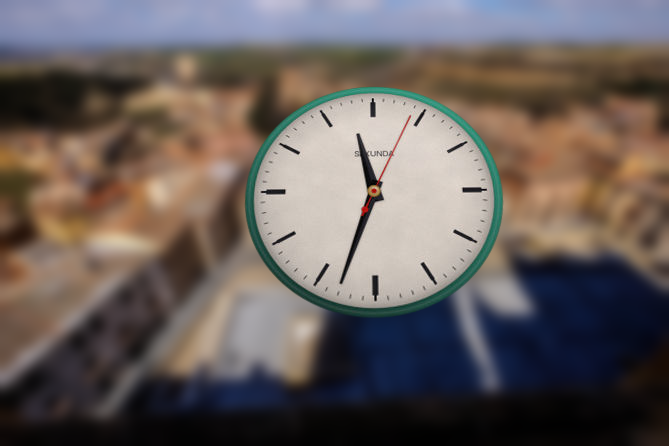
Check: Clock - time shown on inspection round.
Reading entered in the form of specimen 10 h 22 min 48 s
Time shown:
11 h 33 min 04 s
